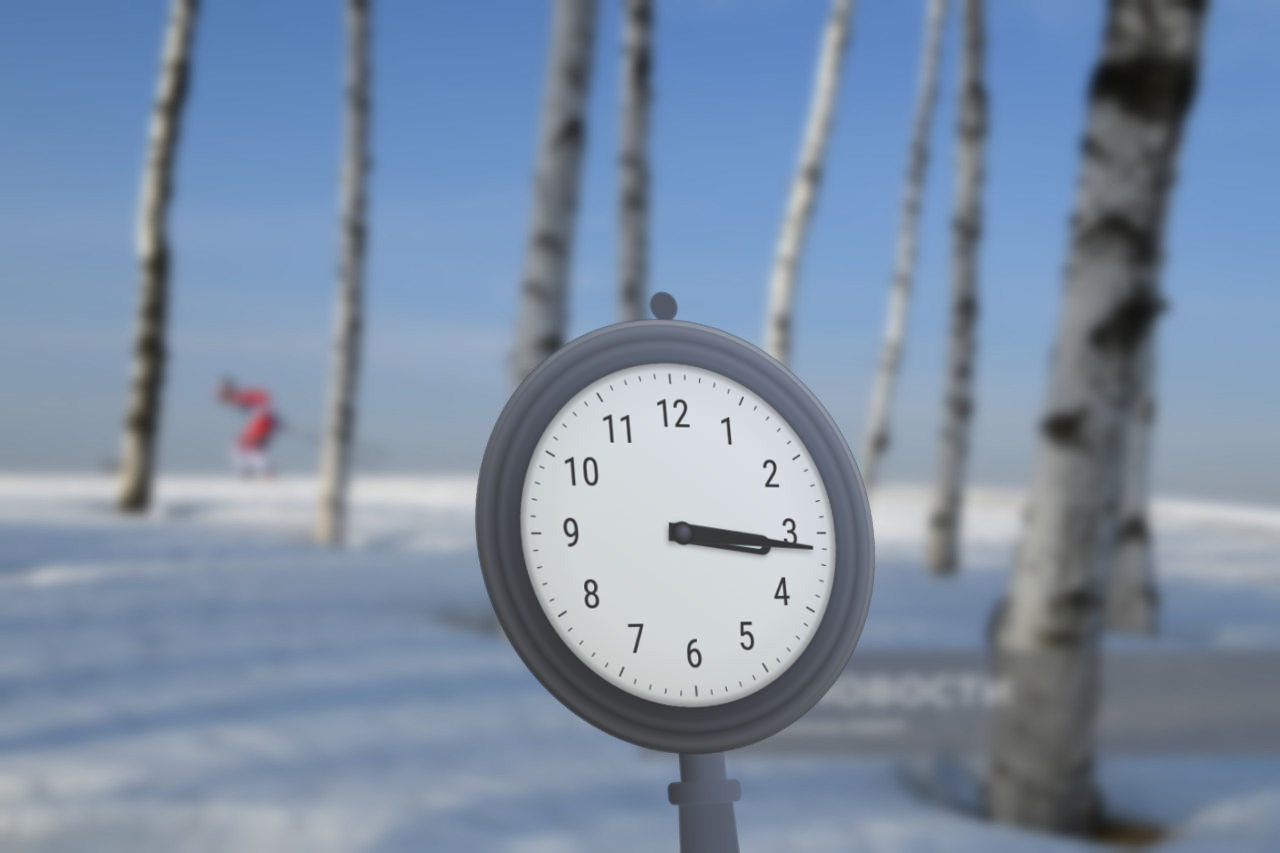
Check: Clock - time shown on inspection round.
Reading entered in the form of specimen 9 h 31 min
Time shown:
3 h 16 min
